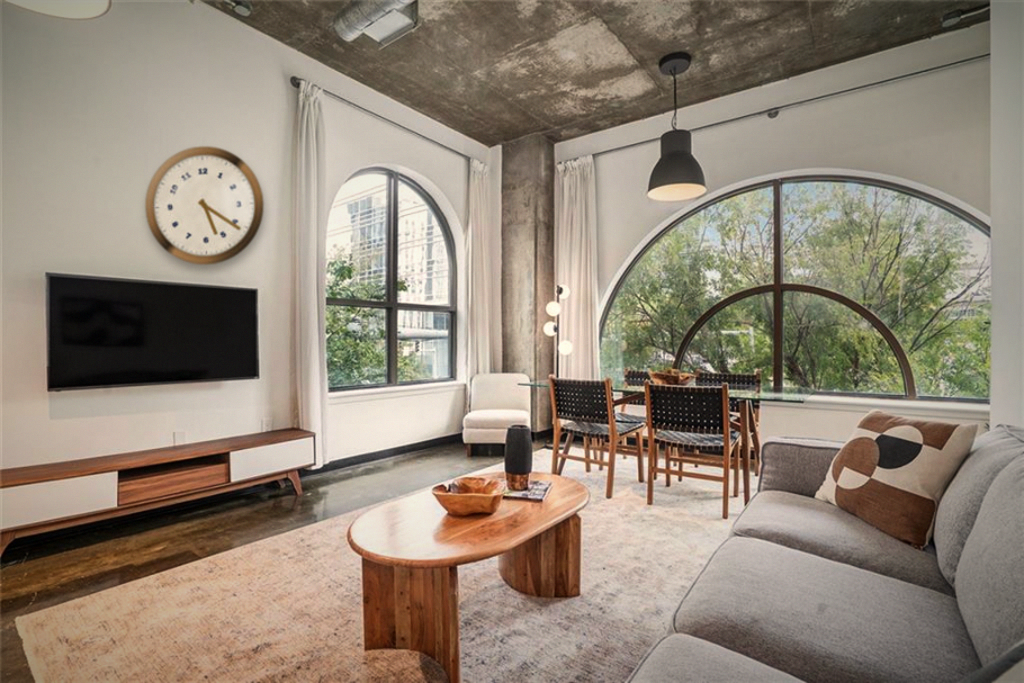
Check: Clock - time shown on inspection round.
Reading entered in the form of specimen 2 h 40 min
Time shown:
5 h 21 min
